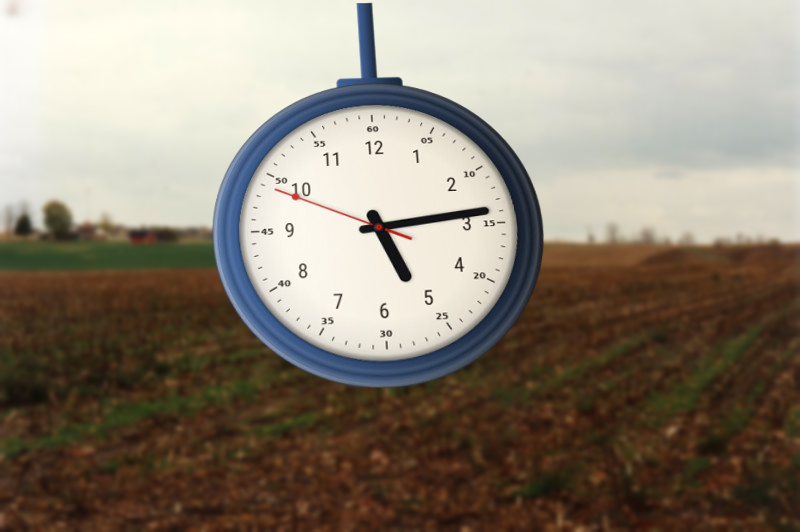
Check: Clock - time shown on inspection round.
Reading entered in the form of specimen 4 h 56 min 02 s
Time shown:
5 h 13 min 49 s
